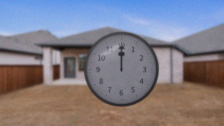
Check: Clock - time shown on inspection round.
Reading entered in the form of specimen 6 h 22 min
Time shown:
12 h 00 min
